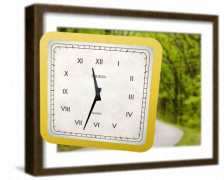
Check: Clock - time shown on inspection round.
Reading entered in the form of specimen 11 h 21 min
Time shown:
11 h 33 min
